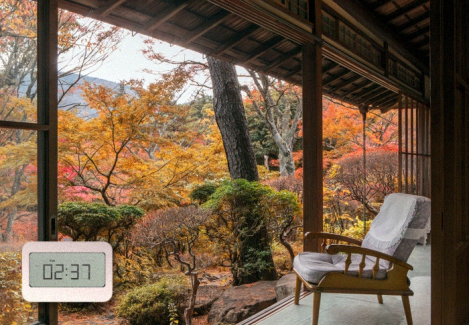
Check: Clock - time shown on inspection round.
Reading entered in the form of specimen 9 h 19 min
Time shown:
2 h 37 min
